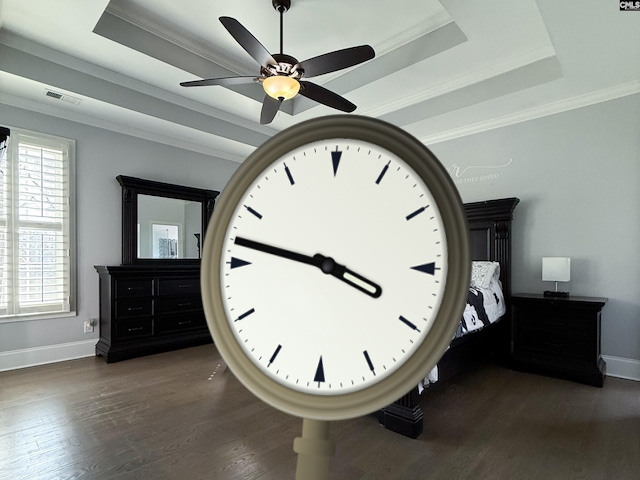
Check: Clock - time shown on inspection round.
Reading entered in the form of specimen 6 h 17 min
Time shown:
3 h 47 min
